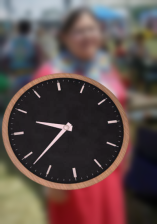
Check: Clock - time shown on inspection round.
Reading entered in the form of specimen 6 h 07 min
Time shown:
9 h 38 min
